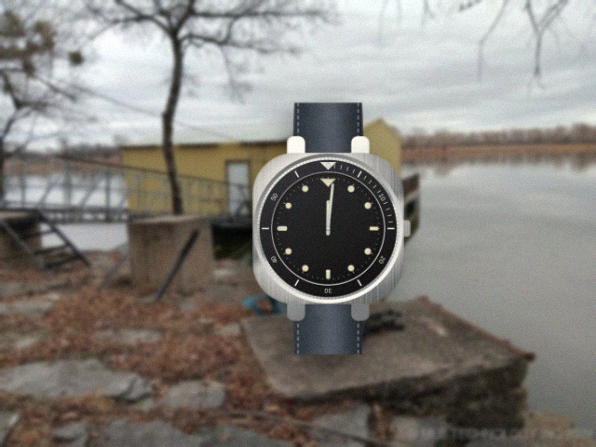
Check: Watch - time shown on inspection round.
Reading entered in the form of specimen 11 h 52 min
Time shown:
12 h 01 min
